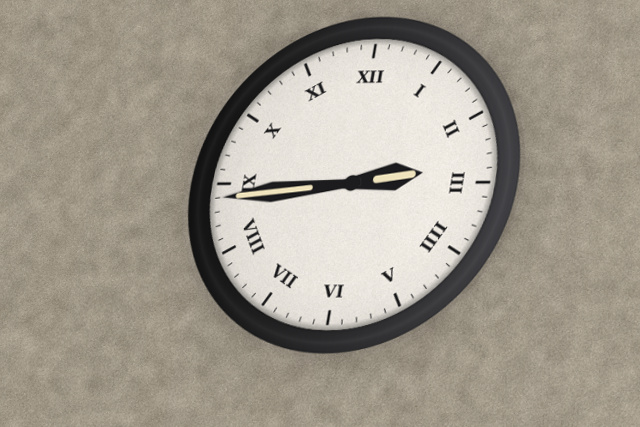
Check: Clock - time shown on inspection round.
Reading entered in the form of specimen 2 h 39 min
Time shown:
2 h 44 min
